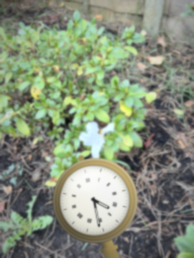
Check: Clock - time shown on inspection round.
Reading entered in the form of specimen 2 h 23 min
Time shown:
4 h 31 min
